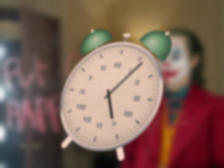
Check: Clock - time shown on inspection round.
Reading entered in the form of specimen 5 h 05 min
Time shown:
5 h 06 min
